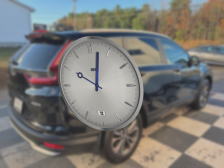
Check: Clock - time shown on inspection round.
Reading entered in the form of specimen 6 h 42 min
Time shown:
10 h 02 min
